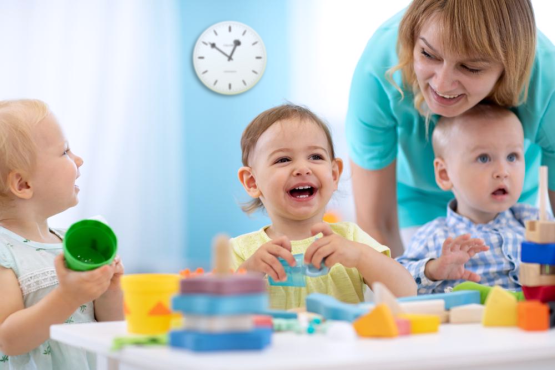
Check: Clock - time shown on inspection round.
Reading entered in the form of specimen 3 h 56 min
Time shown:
12 h 51 min
